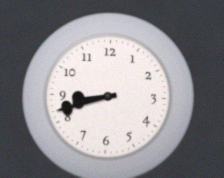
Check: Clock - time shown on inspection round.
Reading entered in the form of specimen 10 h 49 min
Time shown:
8 h 42 min
